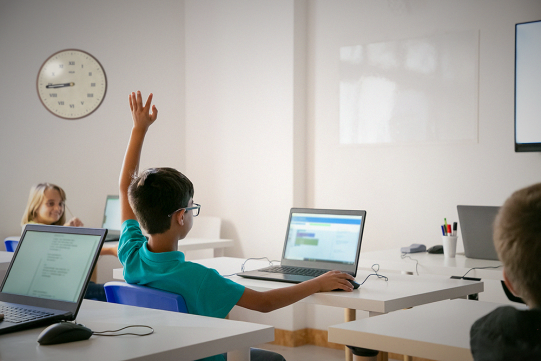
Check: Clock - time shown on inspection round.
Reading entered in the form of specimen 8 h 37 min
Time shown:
8 h 44 min
